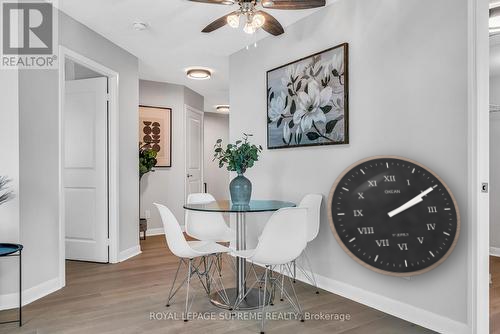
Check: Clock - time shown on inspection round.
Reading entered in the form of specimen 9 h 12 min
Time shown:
2 h 10 min
